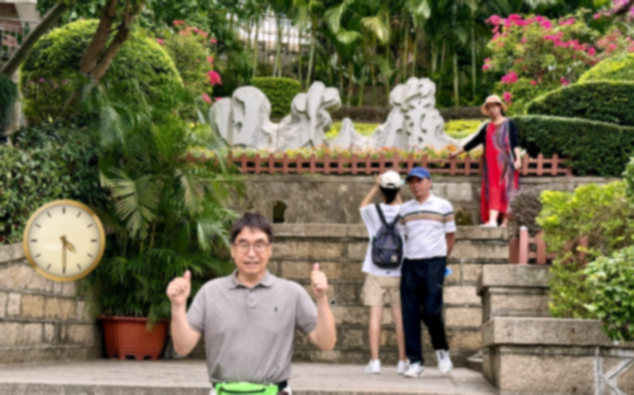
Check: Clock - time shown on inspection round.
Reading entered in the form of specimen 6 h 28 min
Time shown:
4 h 30 min
